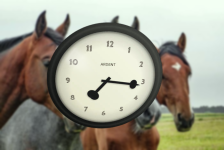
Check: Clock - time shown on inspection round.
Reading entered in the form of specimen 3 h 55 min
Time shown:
7 h 16 min
